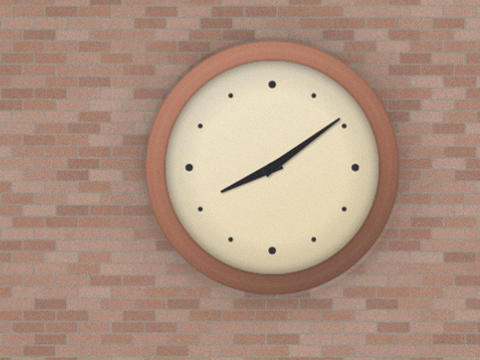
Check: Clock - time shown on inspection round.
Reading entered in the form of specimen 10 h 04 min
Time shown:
8 h 09 min
